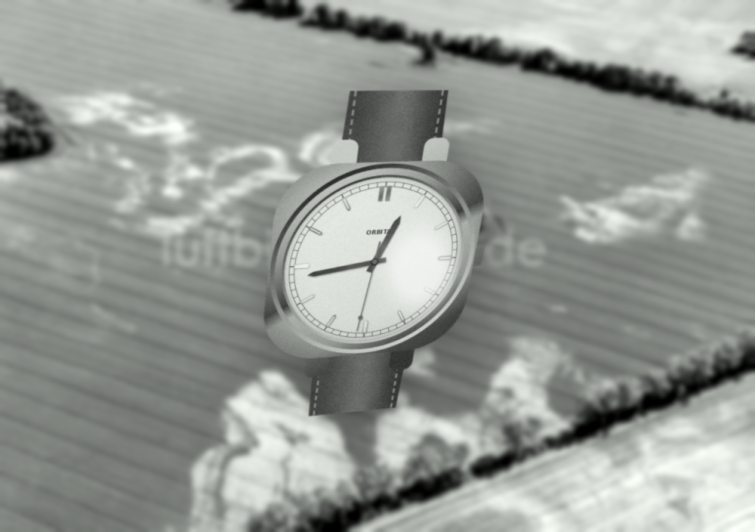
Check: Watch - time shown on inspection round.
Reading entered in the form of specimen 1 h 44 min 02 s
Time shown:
12 h 43 min 31 s
